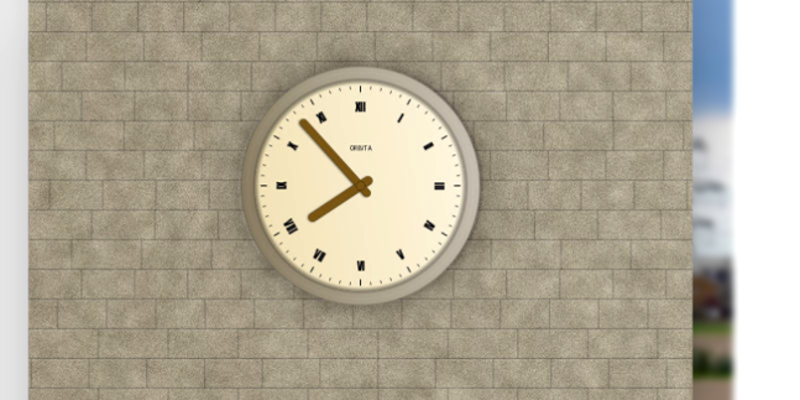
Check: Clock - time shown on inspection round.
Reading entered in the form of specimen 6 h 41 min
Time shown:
7 h 53 min
